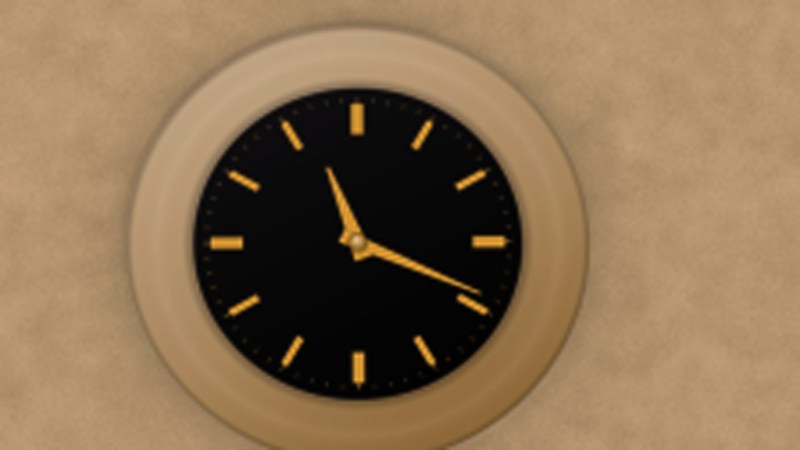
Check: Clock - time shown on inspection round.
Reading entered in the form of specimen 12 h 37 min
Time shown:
11 h 19 min
